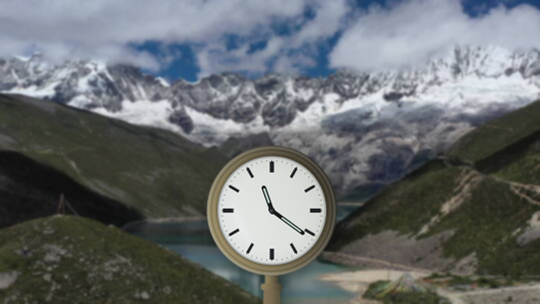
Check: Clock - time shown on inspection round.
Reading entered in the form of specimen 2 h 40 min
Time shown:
11 h 21 min
